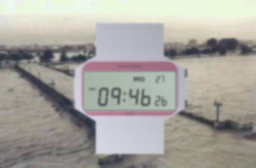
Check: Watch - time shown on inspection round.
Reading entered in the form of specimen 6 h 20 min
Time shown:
9 h 46 min
